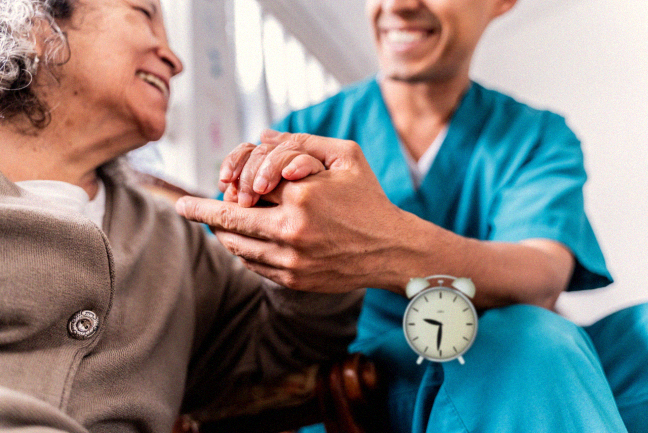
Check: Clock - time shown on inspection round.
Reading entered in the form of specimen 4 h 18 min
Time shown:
9 h 31 min
